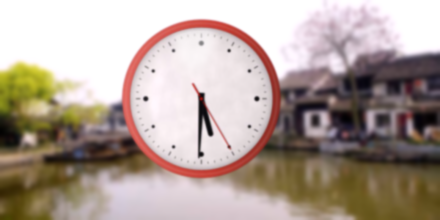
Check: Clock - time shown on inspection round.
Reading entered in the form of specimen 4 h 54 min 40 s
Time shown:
5 h 30 min 25 s
